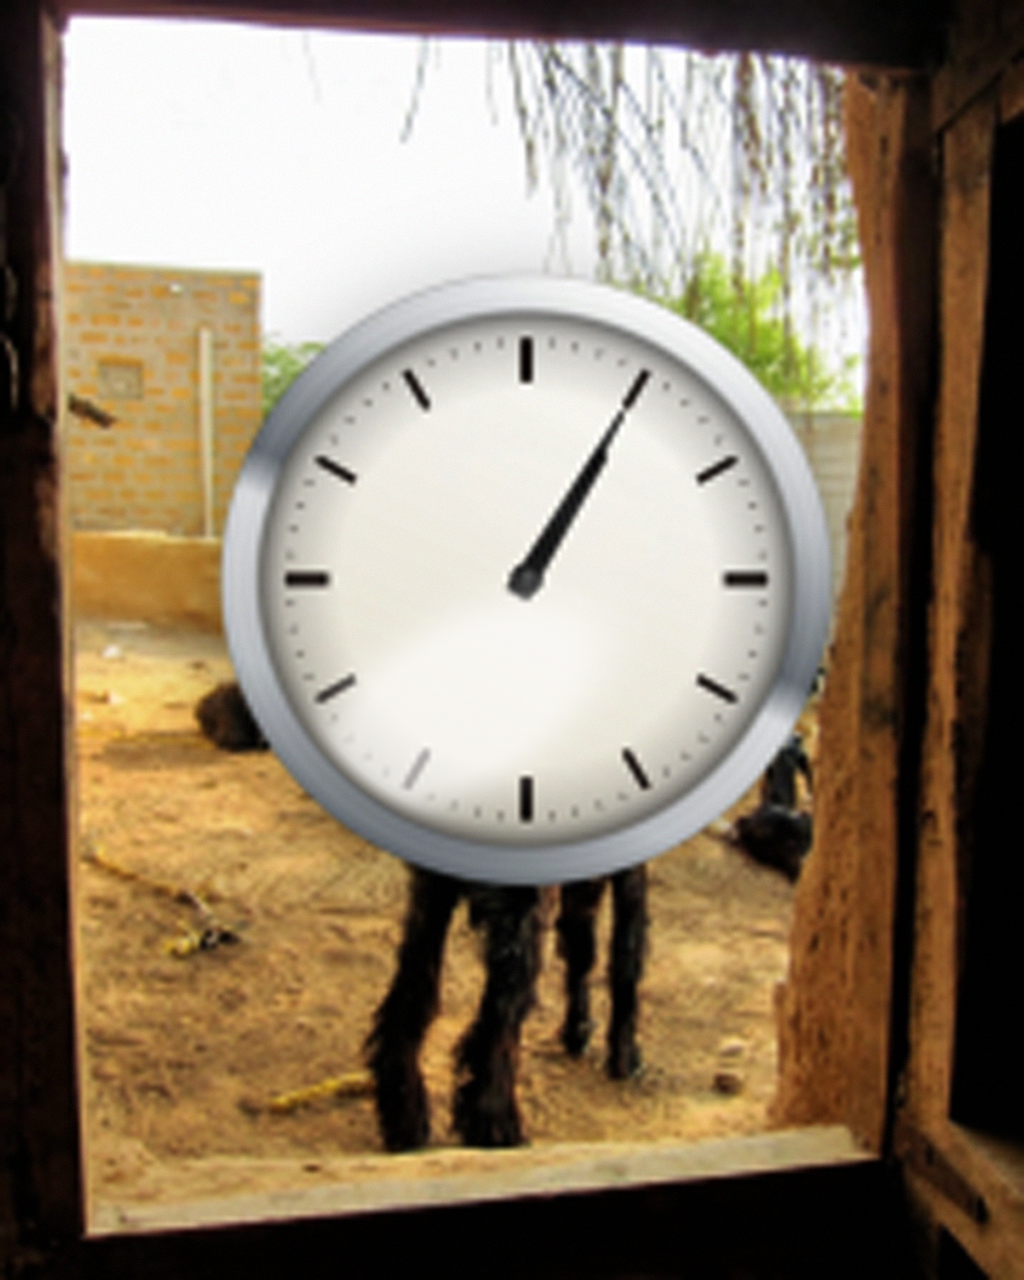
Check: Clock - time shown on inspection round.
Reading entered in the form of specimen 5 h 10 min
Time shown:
1 h 05 min
